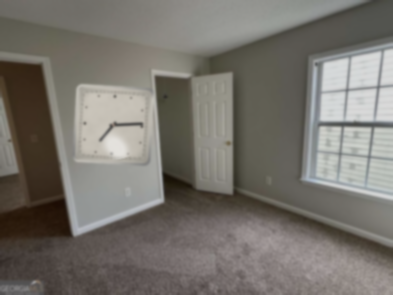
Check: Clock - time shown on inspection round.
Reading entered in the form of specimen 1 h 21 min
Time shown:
7 h 14 min
